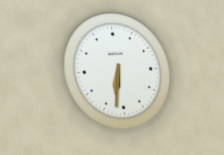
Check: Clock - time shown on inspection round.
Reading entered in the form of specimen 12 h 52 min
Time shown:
6 h 32 min
